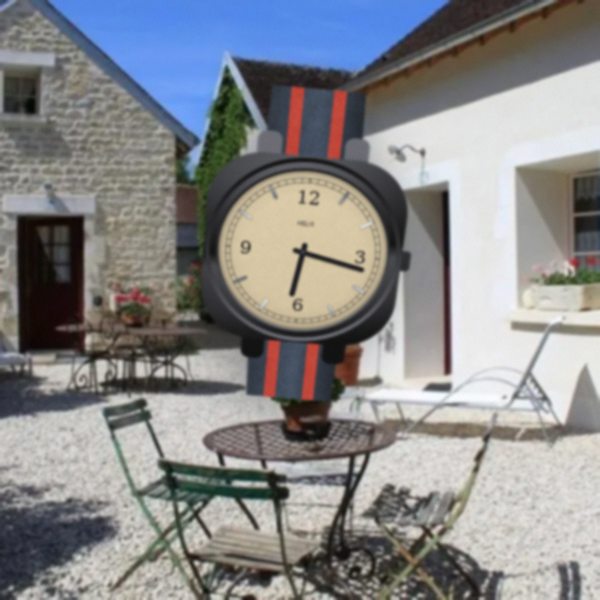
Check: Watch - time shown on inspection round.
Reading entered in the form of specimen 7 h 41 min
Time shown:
6 h 17 min
